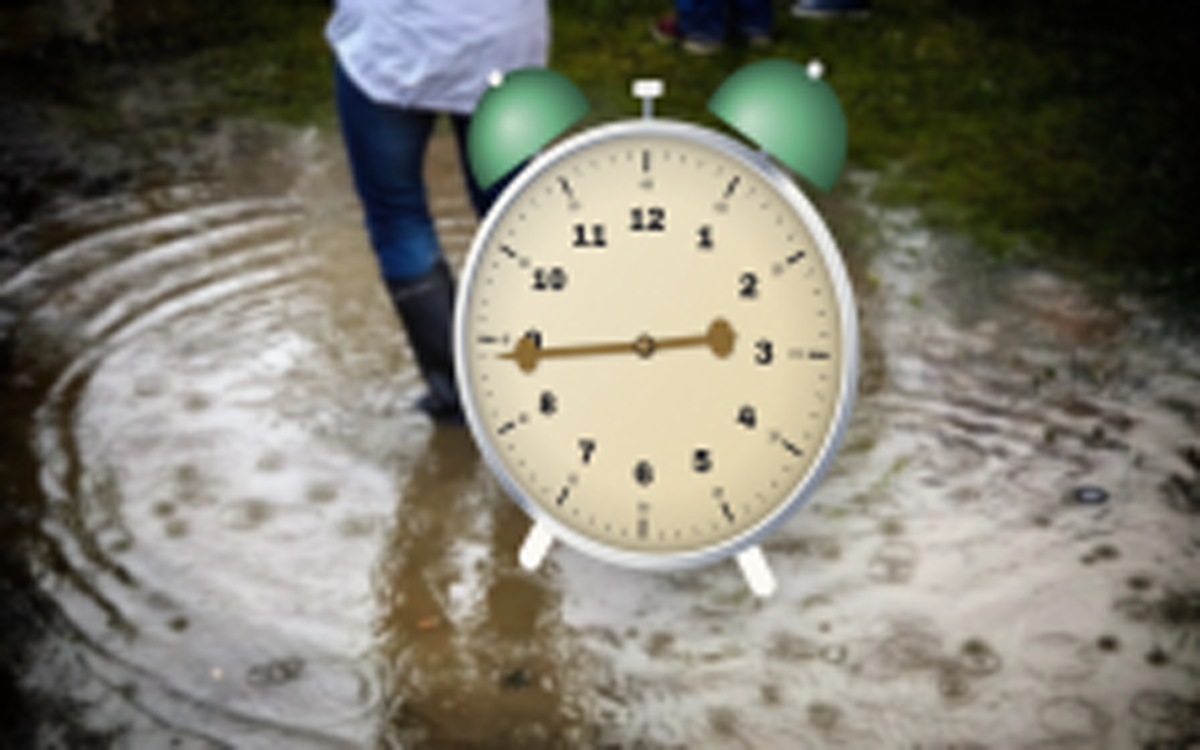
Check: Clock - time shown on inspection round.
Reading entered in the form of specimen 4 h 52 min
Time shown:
2 h 44 min
